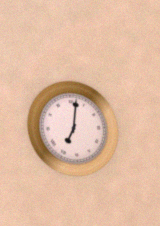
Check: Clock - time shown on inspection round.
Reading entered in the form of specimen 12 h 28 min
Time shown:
7 h 02 min
